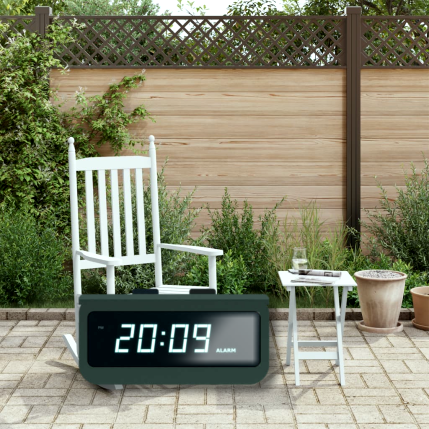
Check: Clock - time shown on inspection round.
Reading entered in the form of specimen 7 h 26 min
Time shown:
20 h 09 min
